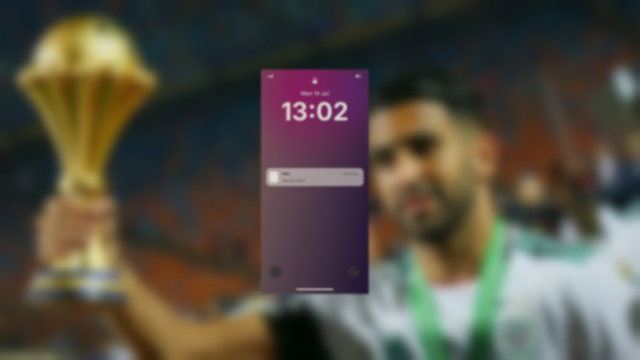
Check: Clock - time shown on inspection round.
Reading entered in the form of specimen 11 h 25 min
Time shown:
13 h 02 min
